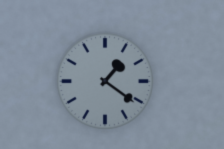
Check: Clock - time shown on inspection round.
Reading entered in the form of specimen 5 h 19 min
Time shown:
1 h 21 min
